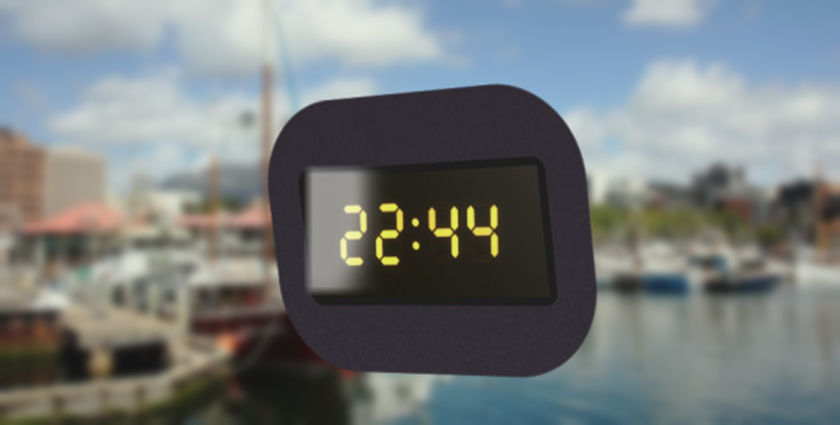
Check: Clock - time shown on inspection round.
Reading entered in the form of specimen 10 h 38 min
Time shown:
22 h 44 min
